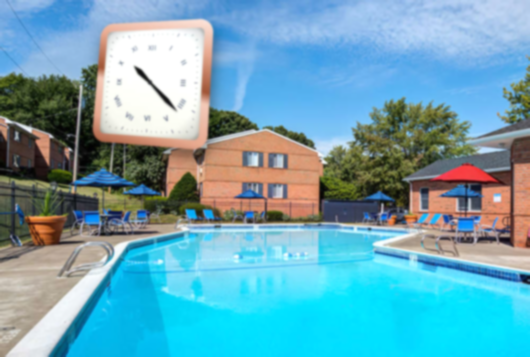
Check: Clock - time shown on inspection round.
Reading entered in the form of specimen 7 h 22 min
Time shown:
10 h 22 min
